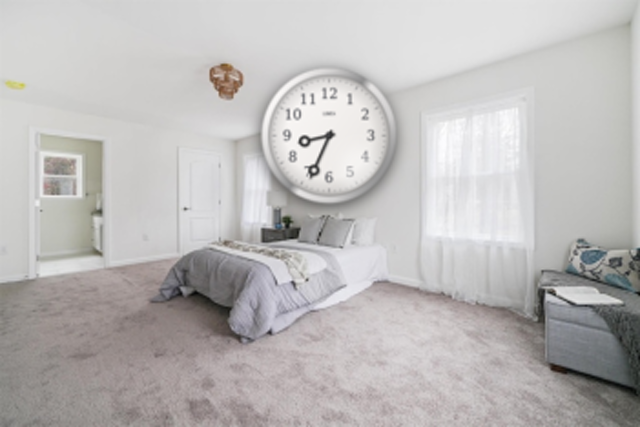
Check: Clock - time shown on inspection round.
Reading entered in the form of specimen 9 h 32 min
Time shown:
8 h 34 min
